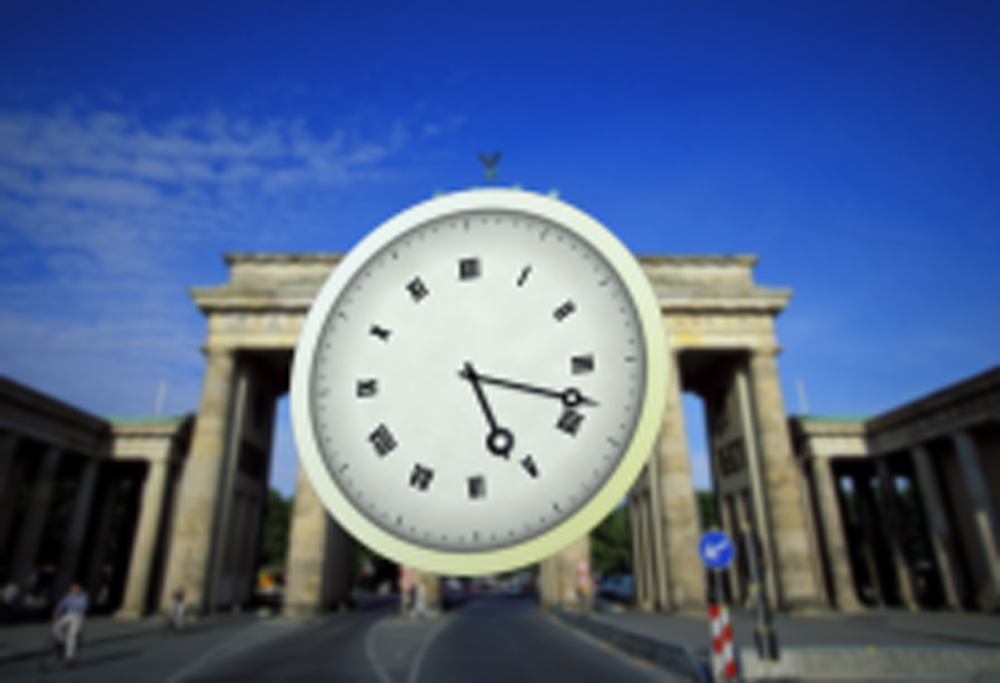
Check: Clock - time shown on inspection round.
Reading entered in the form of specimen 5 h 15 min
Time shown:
5 h 18 min
